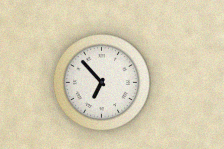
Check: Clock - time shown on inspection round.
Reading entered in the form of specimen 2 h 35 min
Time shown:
6 h 53 min
